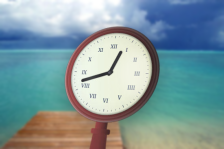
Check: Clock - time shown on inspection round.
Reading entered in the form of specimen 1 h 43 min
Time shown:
12 h 42 min
